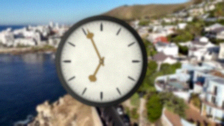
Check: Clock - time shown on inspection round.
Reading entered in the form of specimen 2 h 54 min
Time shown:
6 h 56 min
